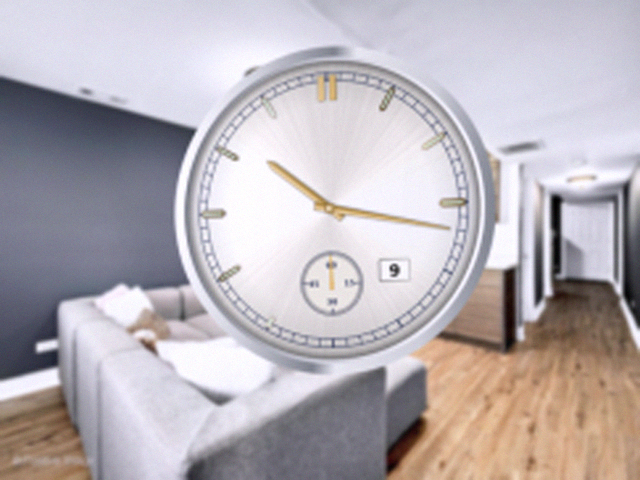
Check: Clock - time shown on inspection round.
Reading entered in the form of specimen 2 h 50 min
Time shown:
10 h 17 min
